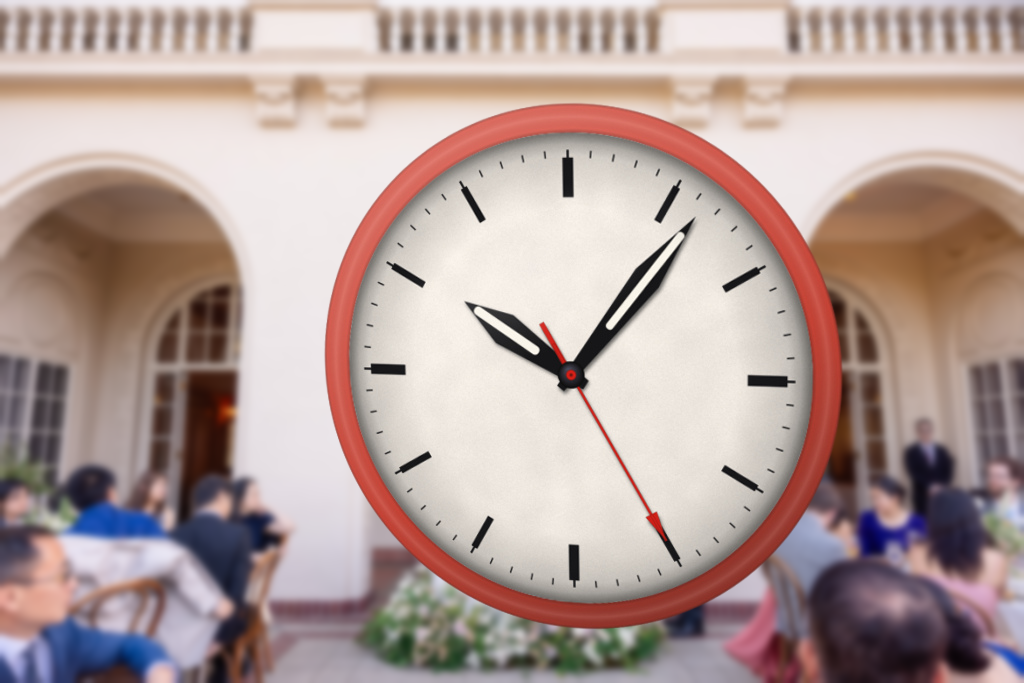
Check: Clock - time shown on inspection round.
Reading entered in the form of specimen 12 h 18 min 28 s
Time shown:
10 h 06 min 25 s
